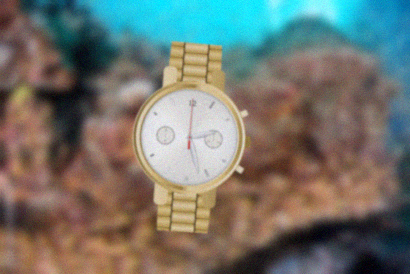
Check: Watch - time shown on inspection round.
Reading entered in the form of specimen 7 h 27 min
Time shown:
2 h 27 min
